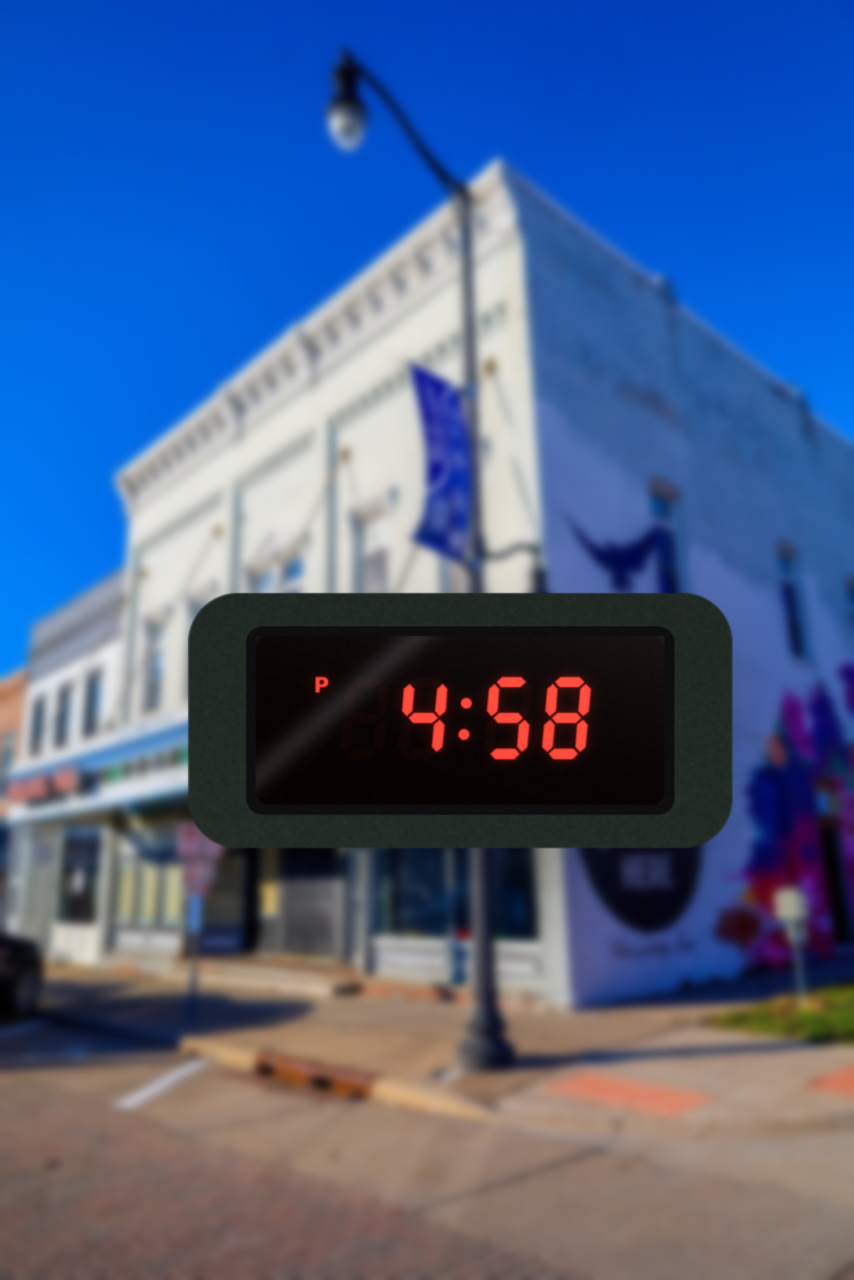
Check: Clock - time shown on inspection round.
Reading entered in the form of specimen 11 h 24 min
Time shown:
4 h 58 min
